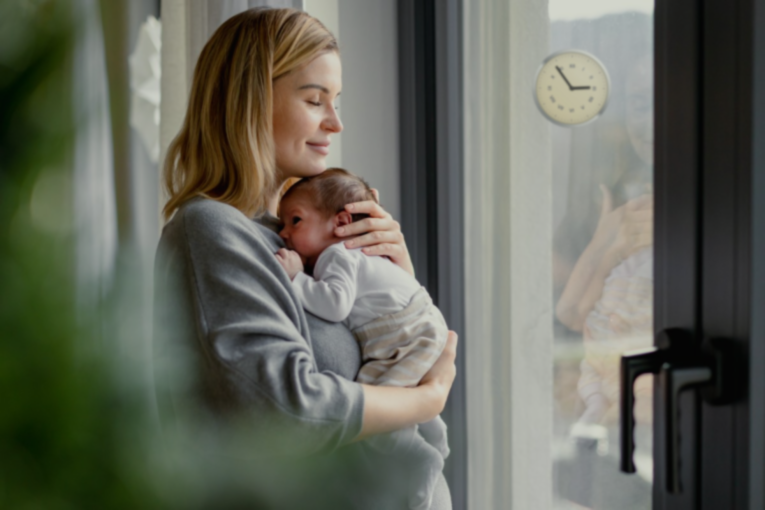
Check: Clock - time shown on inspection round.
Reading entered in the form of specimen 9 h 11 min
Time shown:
2 h 54 min
